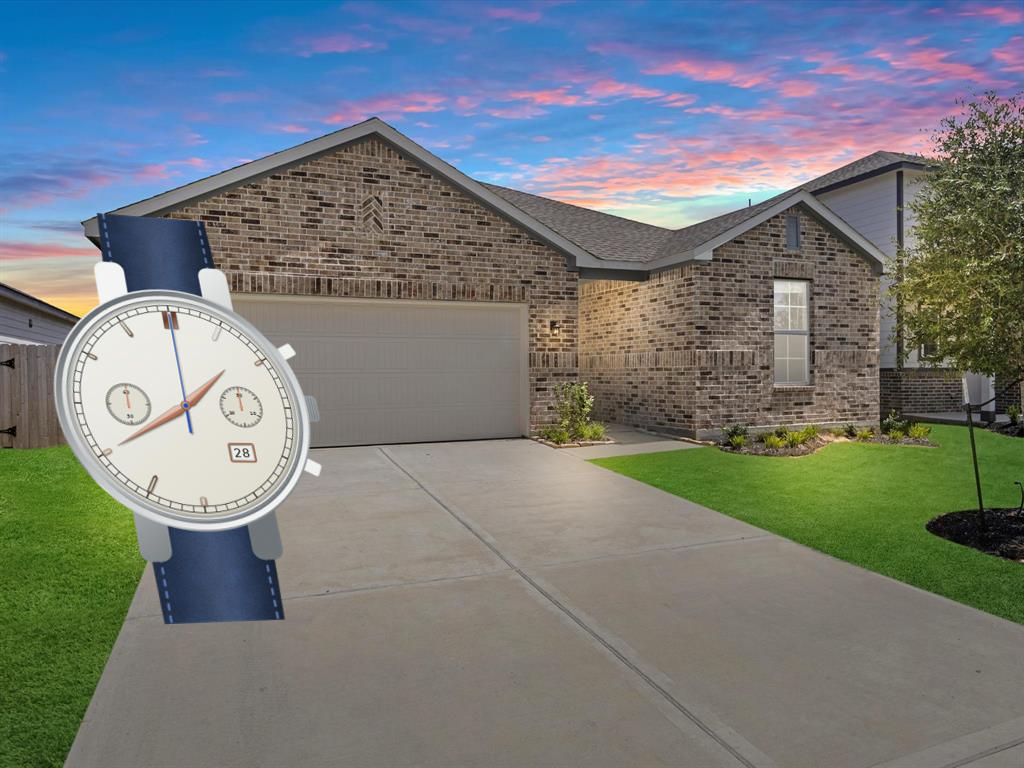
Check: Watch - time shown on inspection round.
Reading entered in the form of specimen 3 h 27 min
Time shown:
1 h 40 min
